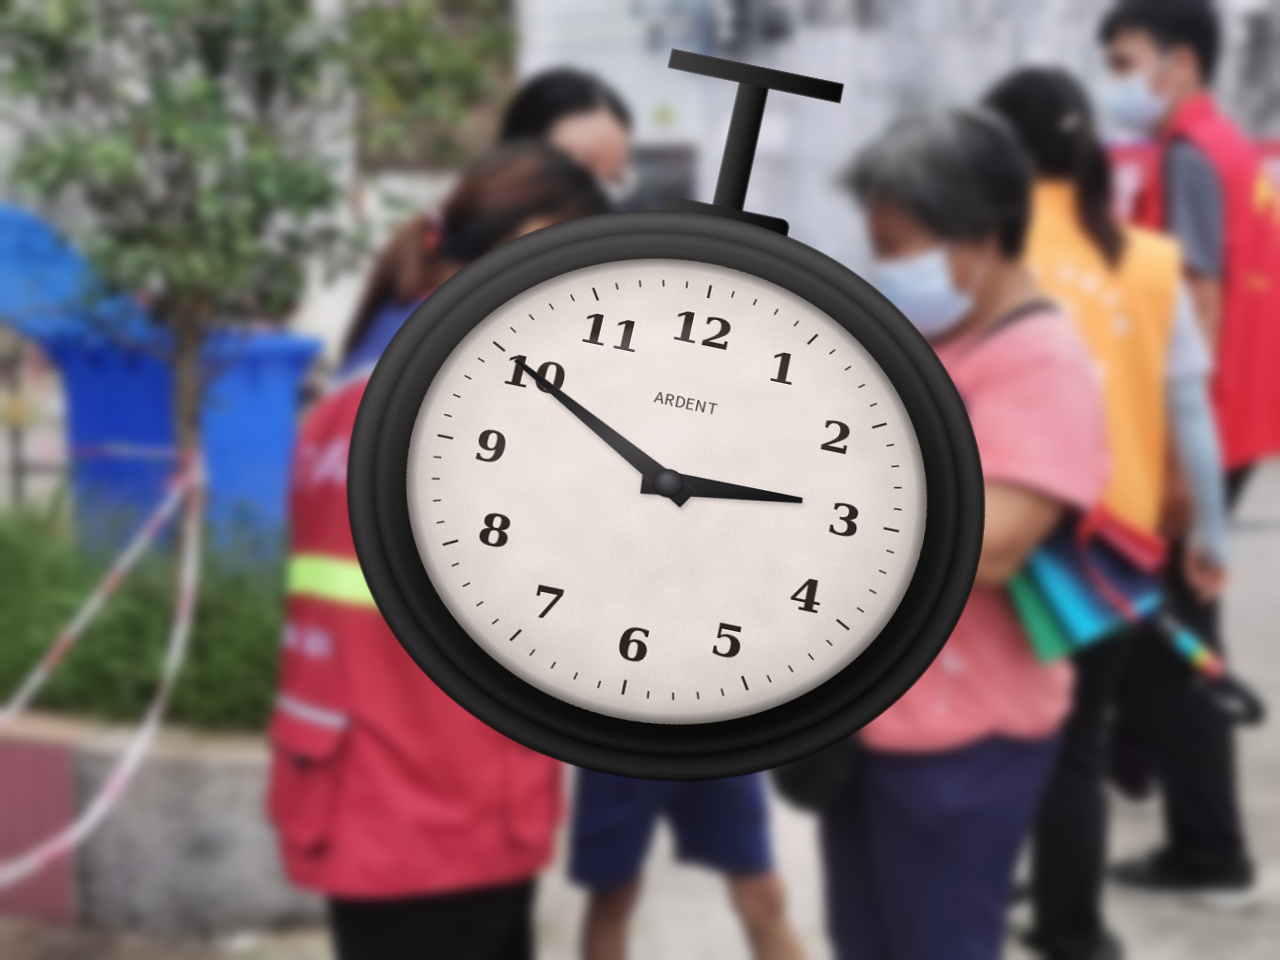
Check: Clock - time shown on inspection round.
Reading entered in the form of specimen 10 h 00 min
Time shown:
2 h 50 min
